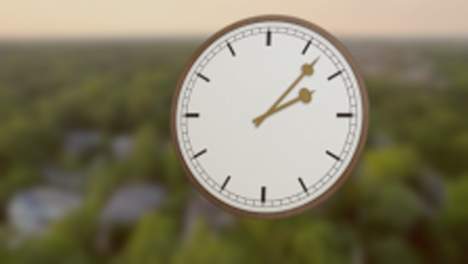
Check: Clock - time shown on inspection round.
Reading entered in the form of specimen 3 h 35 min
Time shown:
2 h 07 min
